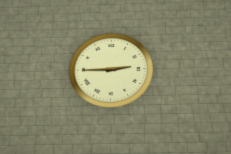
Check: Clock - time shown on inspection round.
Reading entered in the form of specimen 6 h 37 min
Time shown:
2 h 45 min
